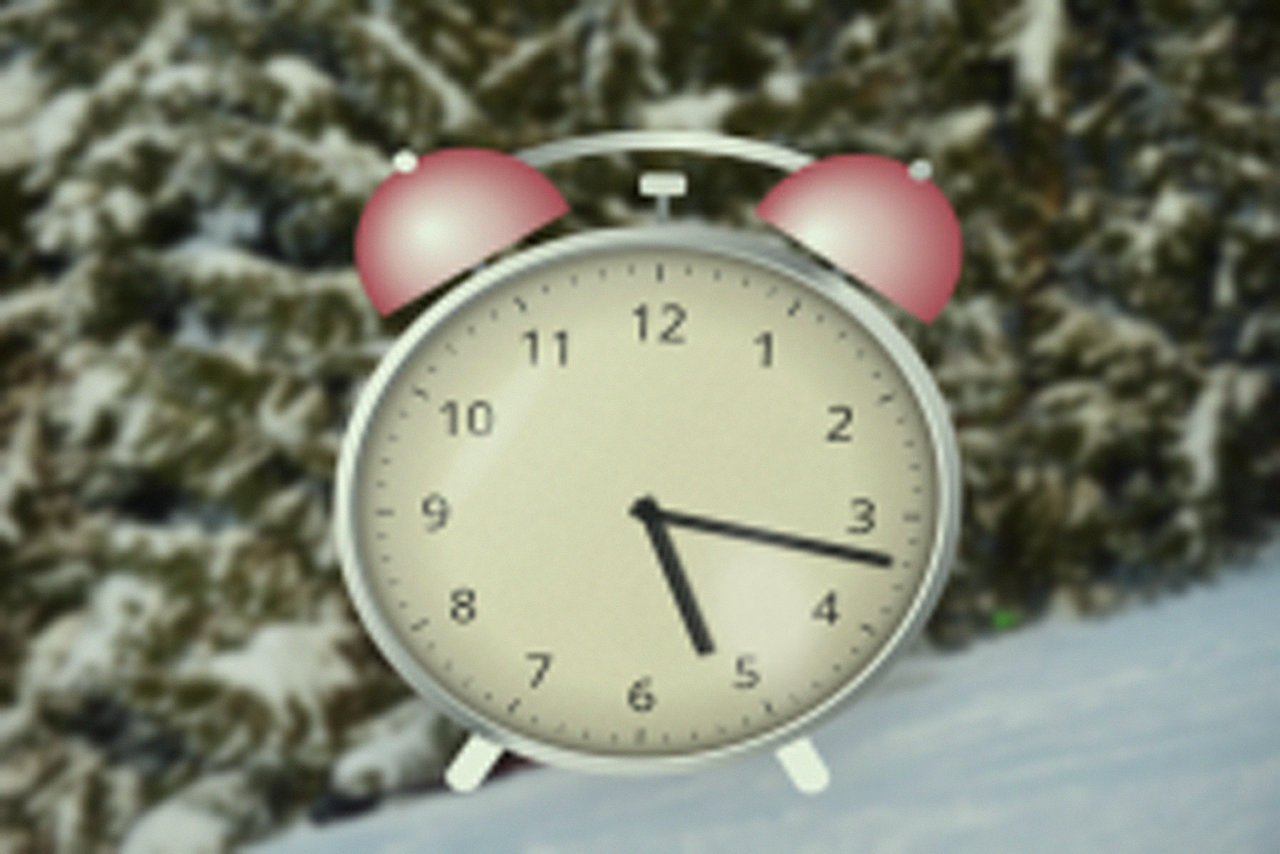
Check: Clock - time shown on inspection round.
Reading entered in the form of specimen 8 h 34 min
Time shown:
5 h 17 min
